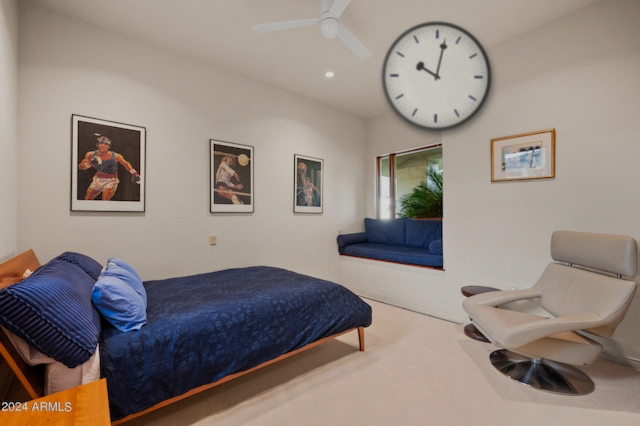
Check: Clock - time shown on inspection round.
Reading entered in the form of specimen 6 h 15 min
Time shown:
10 h 02 min
